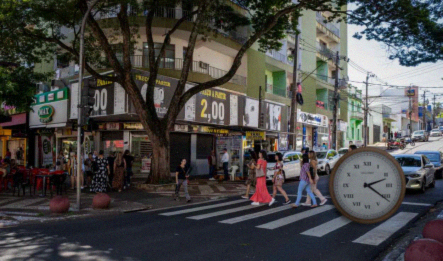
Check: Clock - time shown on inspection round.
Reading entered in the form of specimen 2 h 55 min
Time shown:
2 h 21 min
